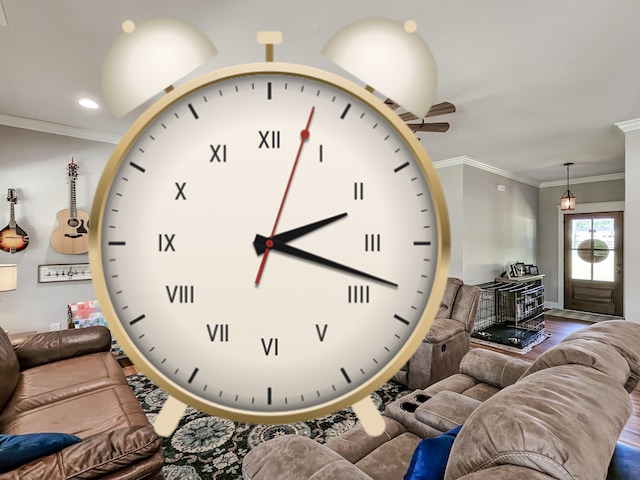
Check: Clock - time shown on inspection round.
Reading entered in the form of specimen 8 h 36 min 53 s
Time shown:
2 h 18 min 03 s
